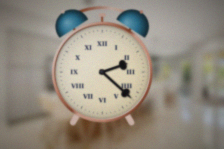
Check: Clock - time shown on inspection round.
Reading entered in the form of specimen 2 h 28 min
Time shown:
2 h 22 min
